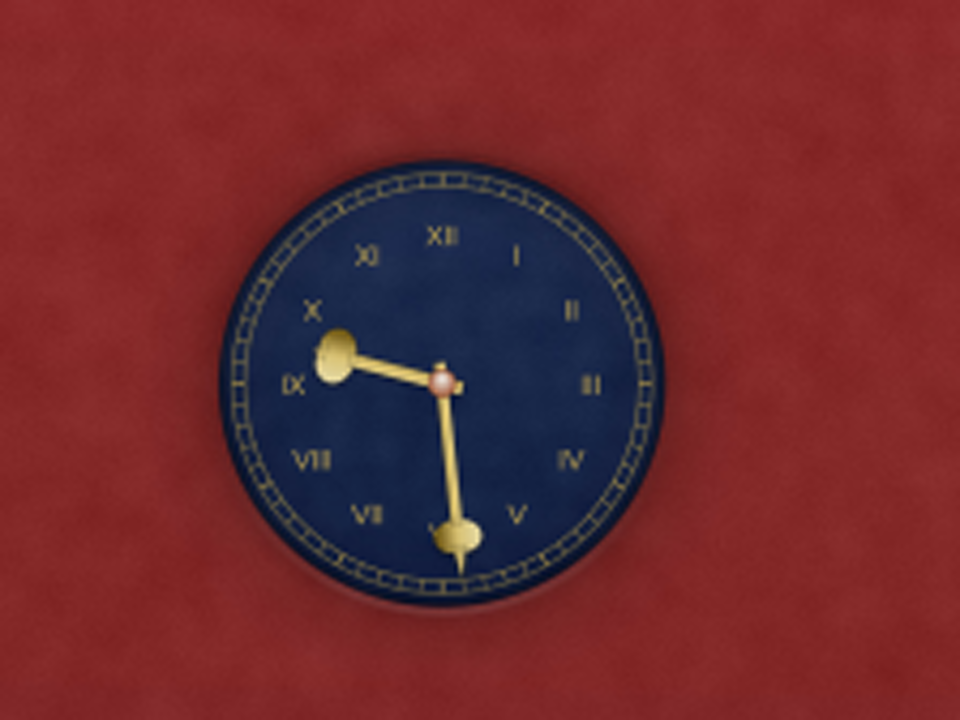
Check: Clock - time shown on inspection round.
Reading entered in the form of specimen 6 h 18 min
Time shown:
9 h 29 min
